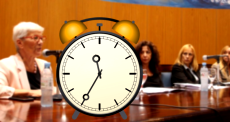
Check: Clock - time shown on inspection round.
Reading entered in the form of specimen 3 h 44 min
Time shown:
11 h 35 min
